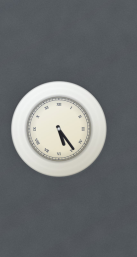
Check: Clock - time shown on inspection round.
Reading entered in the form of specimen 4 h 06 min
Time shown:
5 h 24 min
